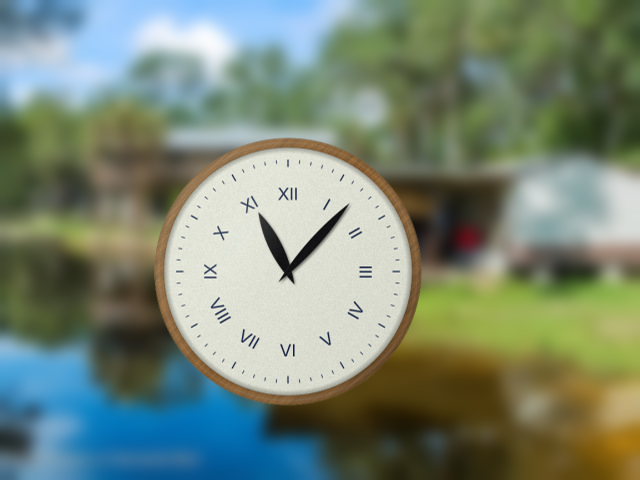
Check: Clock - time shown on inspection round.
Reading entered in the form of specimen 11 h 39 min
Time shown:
11 h 07 min
